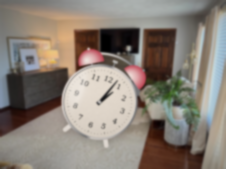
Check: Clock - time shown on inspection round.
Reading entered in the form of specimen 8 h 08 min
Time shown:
1 h 03 min
